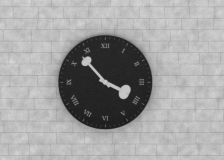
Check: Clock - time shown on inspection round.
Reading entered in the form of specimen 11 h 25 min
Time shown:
3 h 53 min
